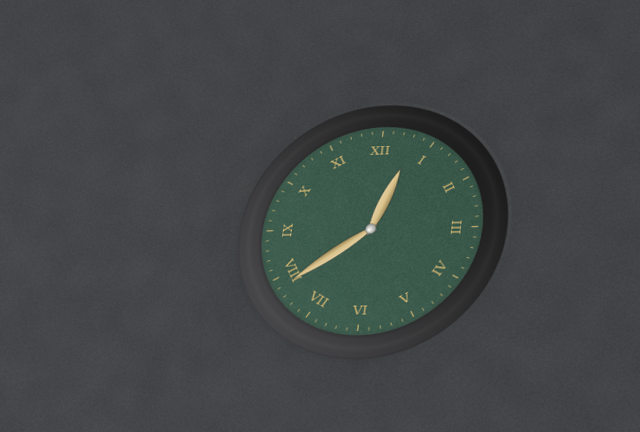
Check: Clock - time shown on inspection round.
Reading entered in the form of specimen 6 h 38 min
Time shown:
12 h 39 min
